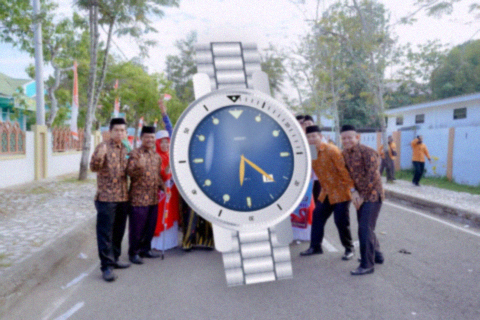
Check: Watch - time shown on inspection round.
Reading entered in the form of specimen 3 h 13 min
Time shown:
6 h 22 min
